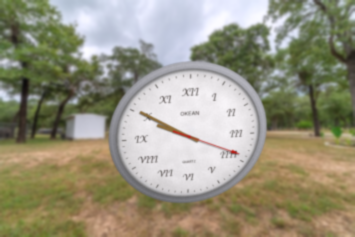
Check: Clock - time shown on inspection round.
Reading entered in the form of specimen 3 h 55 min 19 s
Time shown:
9 h 50 min 19 s
